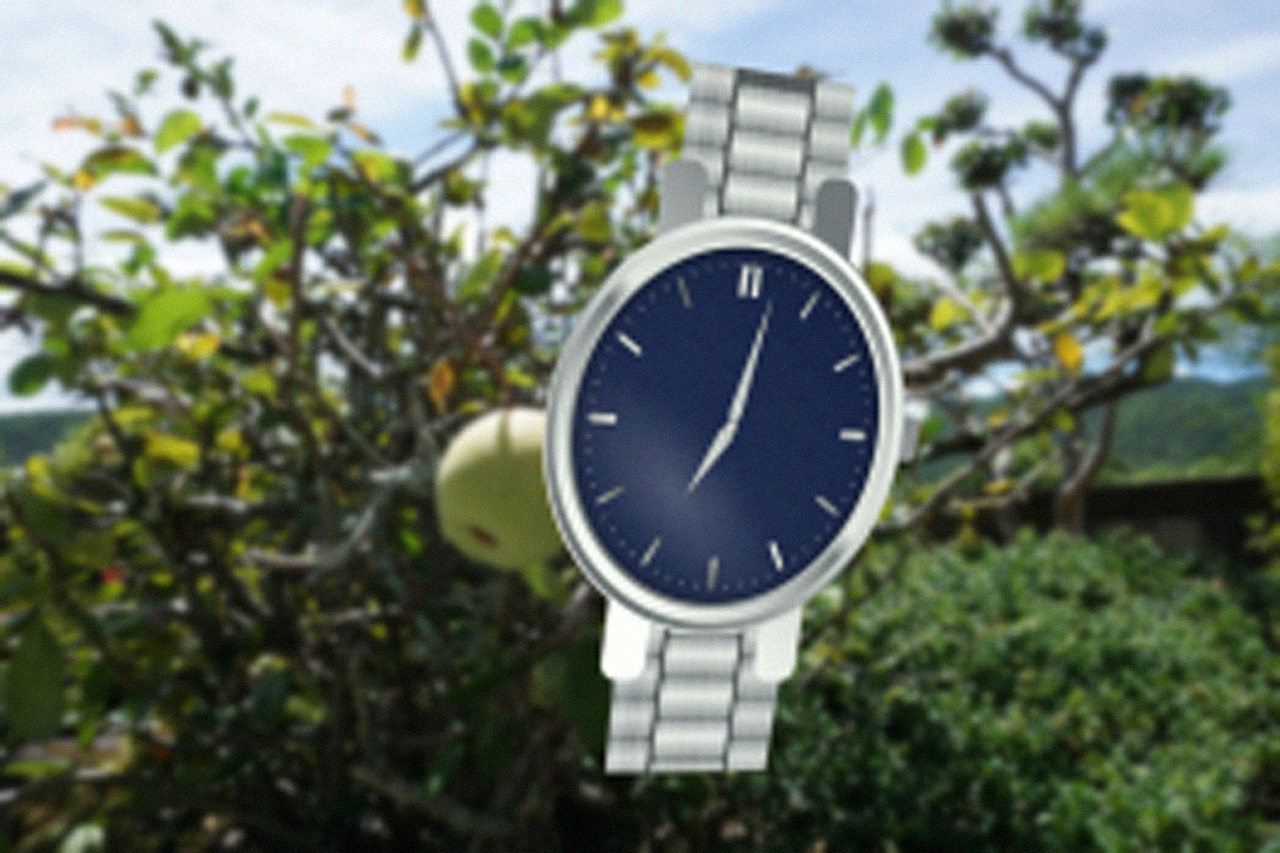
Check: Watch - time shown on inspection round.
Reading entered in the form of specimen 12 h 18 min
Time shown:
7 h 02 min
